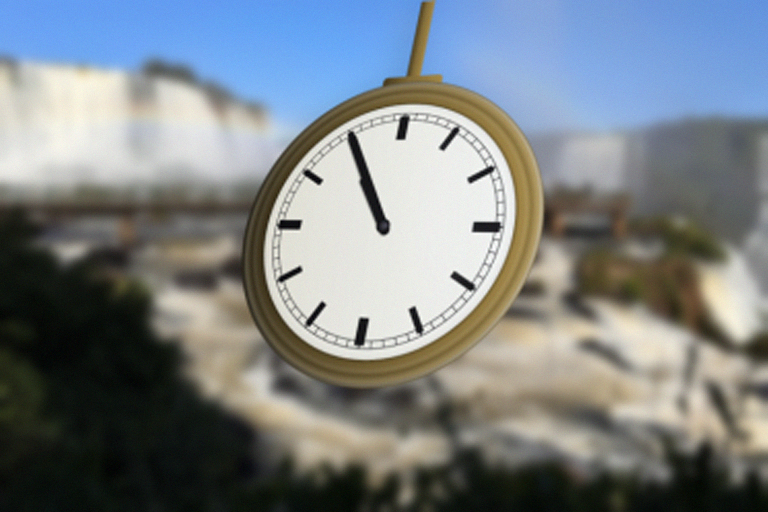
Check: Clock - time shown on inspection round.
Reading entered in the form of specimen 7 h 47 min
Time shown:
10 h 55 min
